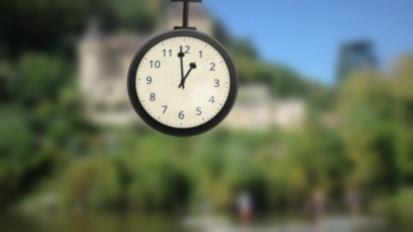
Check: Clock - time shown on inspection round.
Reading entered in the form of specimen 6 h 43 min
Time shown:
12 h 59 min
